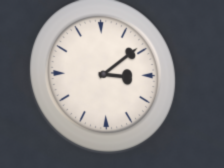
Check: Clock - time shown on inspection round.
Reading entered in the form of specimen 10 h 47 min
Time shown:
3 h 09 min
